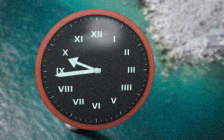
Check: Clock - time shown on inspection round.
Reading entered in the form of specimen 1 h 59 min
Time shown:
9 h 44 min
